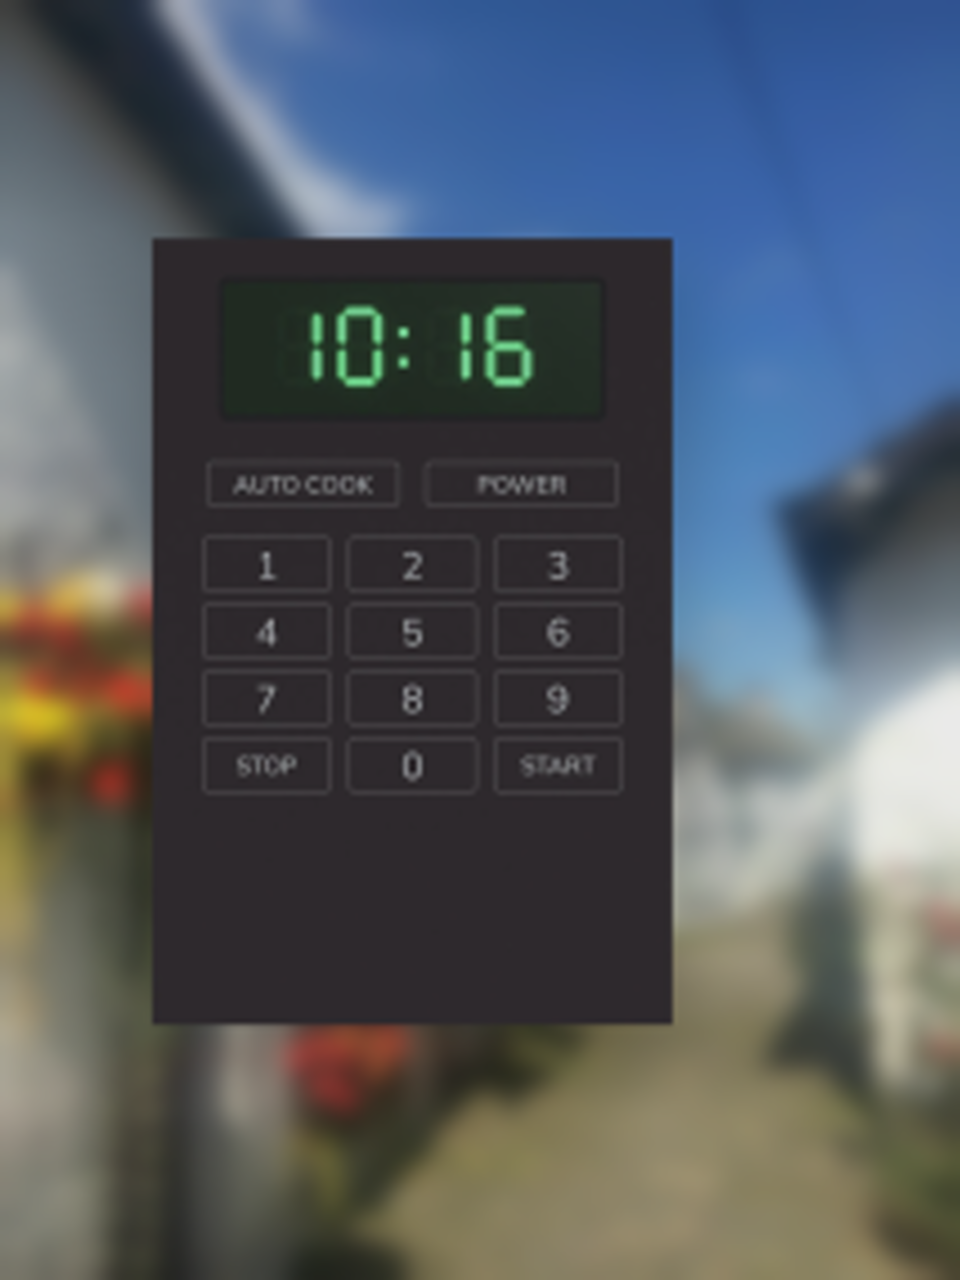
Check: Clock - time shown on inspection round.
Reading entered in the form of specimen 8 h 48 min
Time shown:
10 h 16 min
